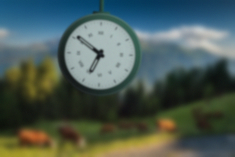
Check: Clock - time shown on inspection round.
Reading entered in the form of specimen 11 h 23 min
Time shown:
6 h 51 min
